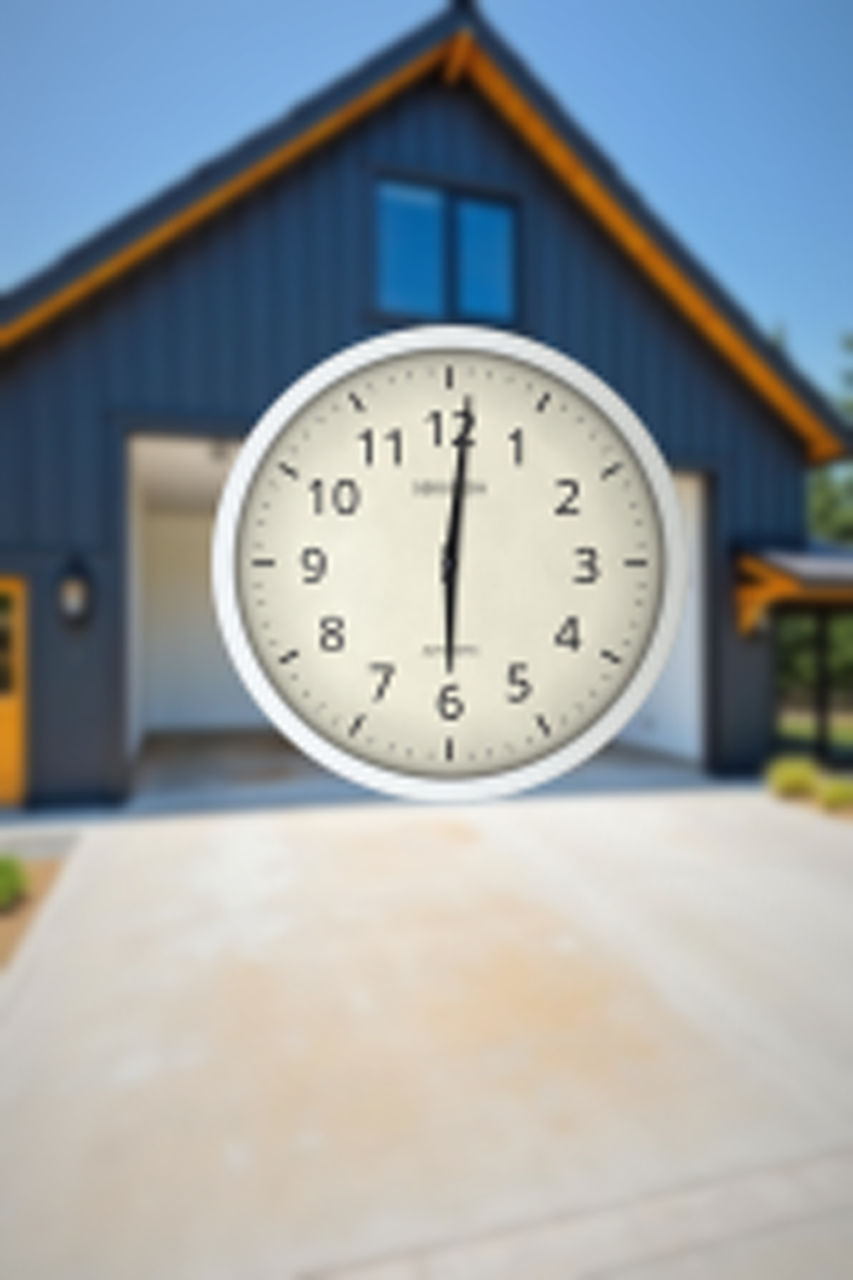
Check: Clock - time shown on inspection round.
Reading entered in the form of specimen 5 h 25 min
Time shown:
6 h 01 min
